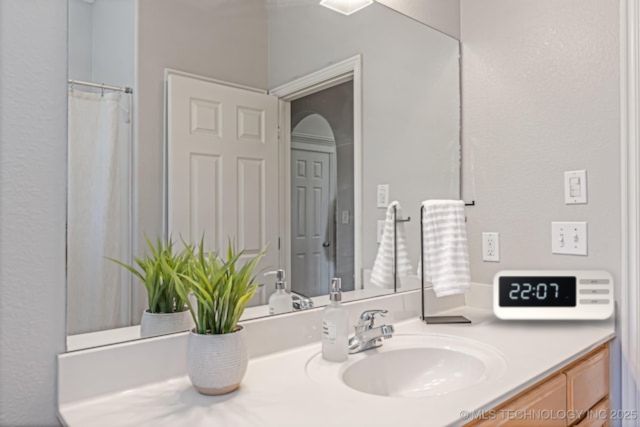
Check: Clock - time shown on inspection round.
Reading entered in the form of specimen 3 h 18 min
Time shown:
22 h 07 min
